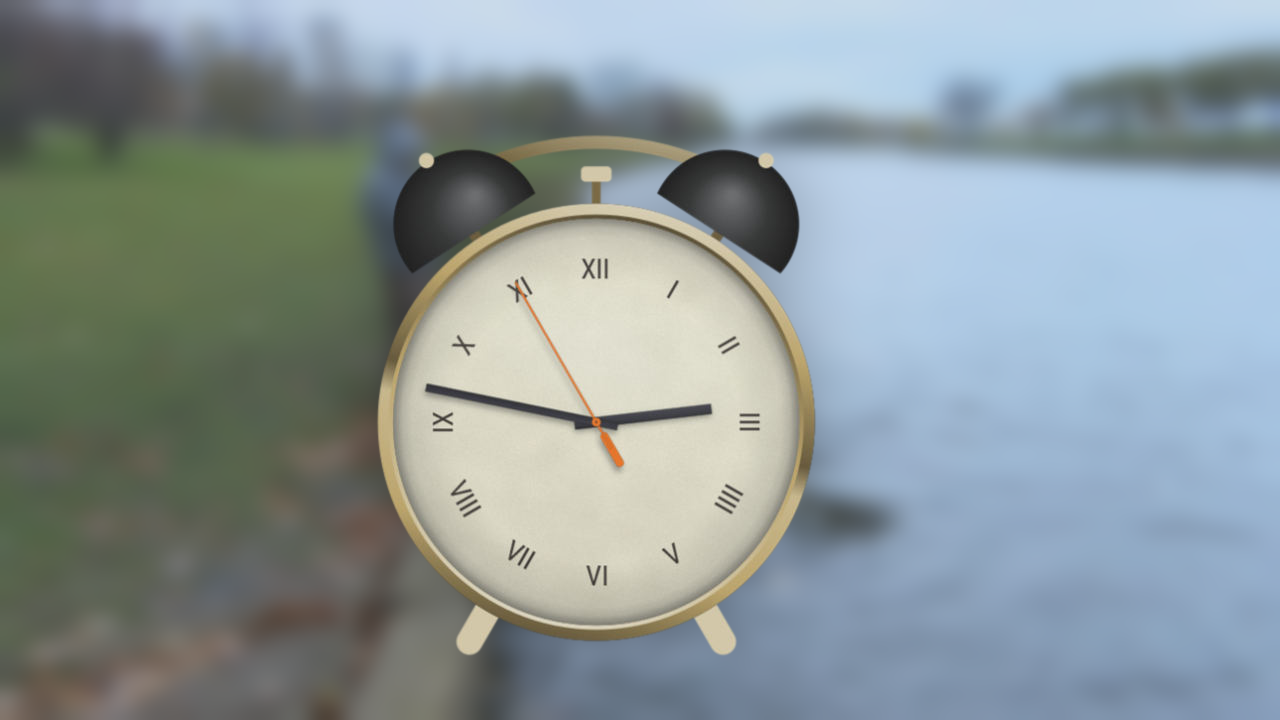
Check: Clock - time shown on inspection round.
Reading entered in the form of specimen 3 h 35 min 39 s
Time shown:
2 h 46 min 55 s
